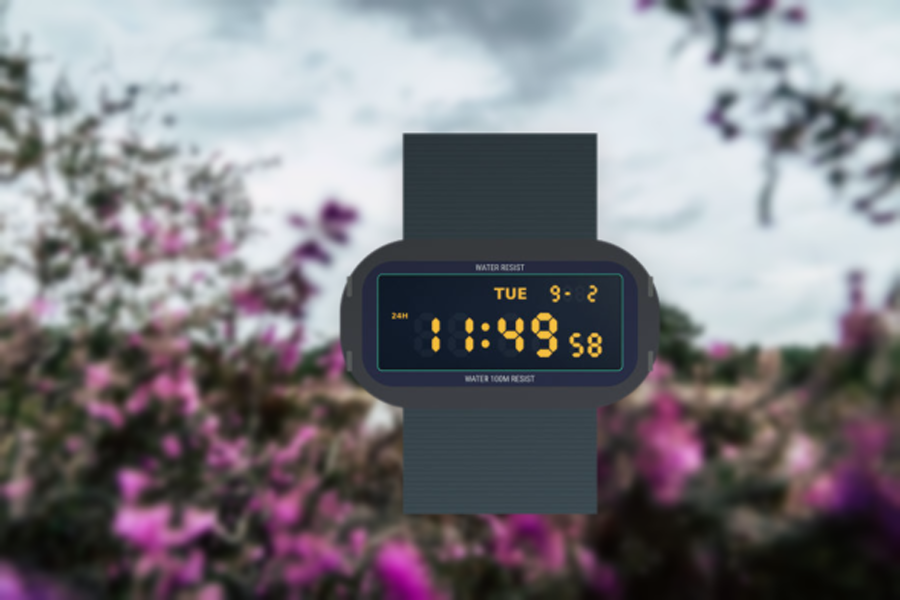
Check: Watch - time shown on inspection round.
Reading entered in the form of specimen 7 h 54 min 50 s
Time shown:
11 h 49 min 58 s
